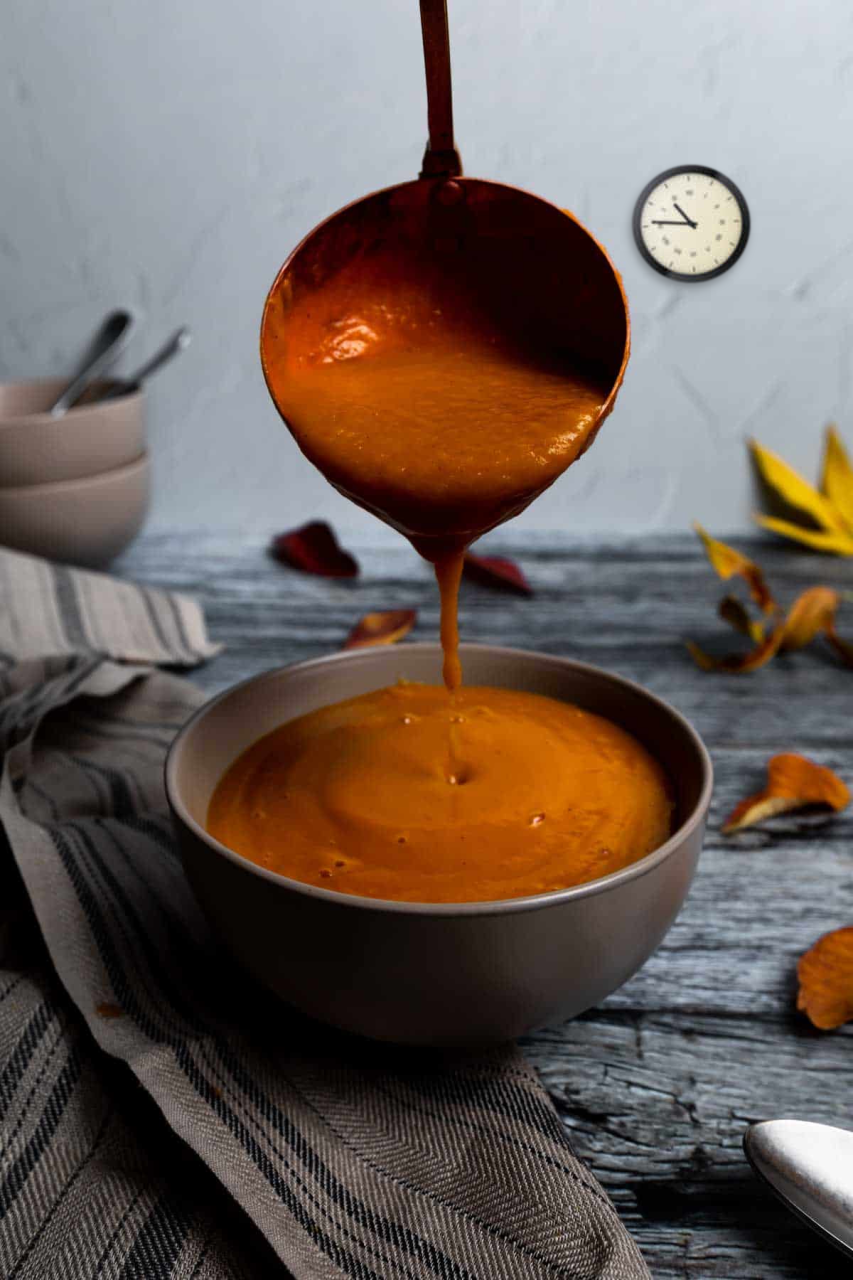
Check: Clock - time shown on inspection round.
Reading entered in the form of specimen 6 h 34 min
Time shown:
10 h 46 min
